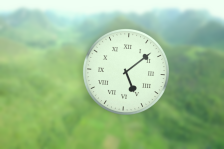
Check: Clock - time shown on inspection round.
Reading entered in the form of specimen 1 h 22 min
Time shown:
5 h 08 min
